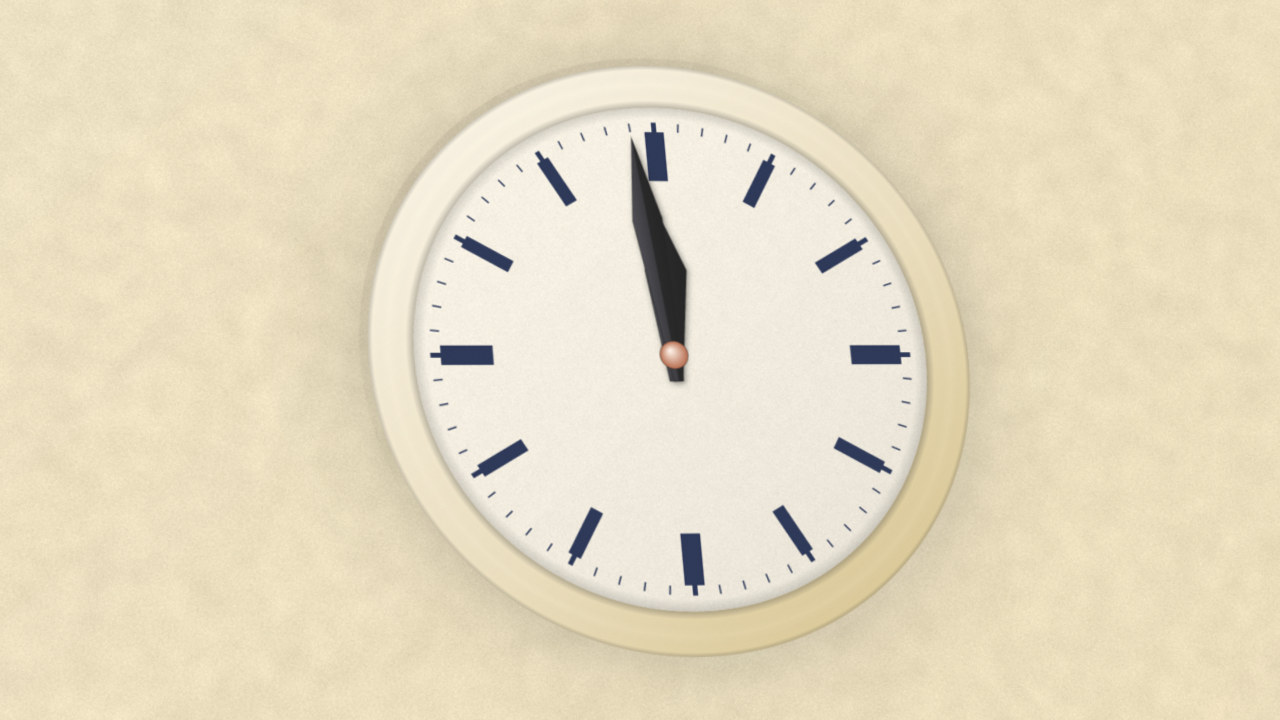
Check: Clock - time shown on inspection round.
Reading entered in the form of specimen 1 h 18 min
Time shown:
11 h 59 min
